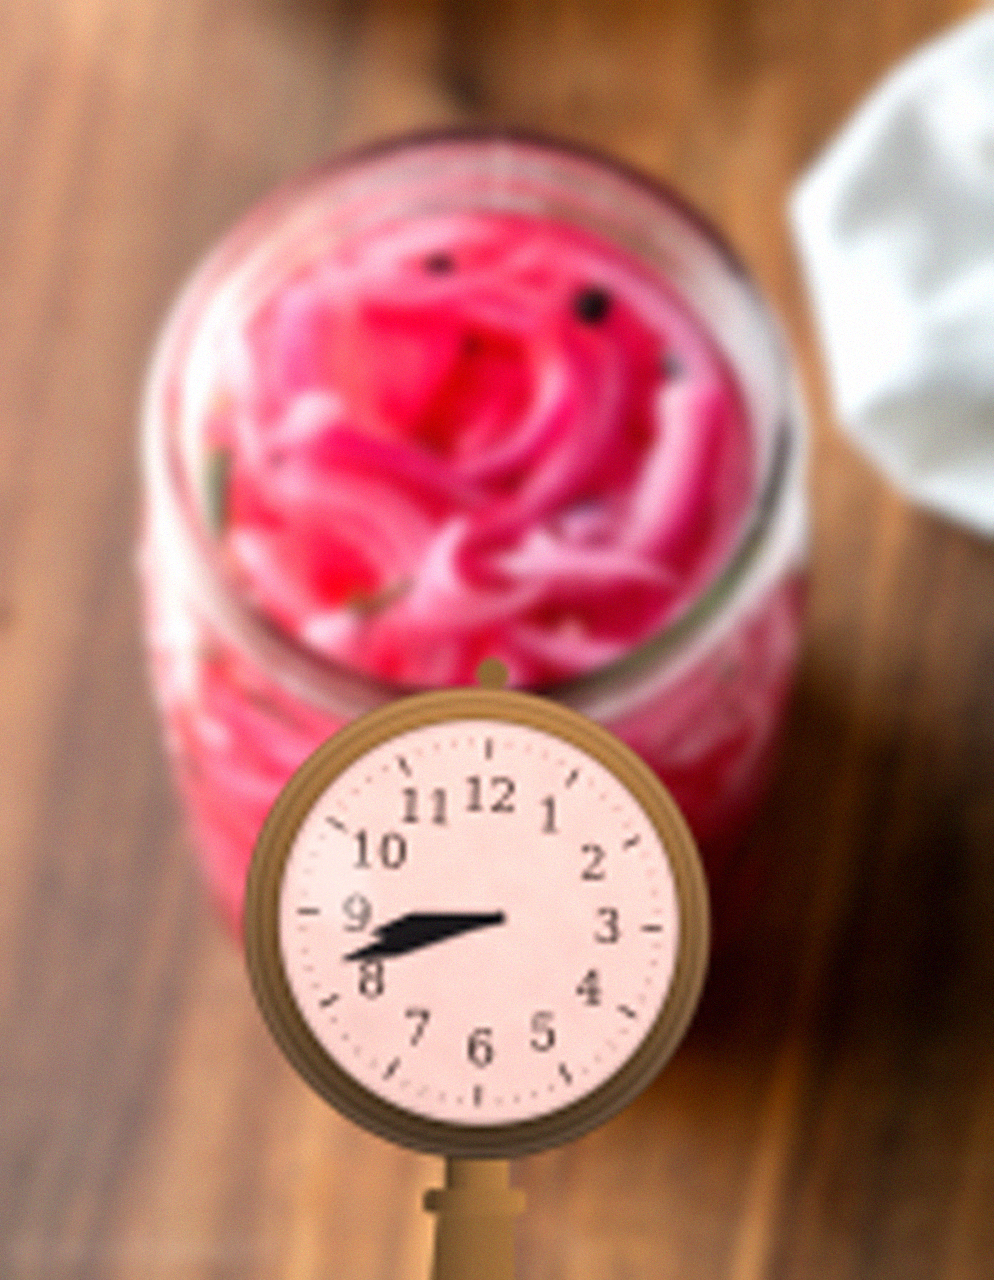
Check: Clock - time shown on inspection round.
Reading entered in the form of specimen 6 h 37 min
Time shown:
8 h 42 min
